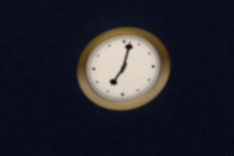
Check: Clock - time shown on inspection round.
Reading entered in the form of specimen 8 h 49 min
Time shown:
7 h 02 min
